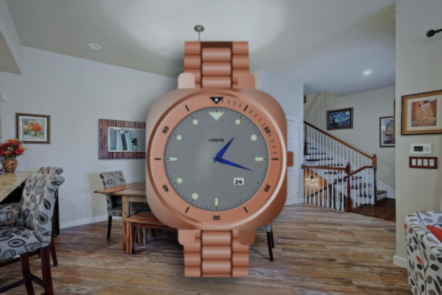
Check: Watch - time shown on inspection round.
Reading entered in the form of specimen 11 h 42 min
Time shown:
1 h 18 min
